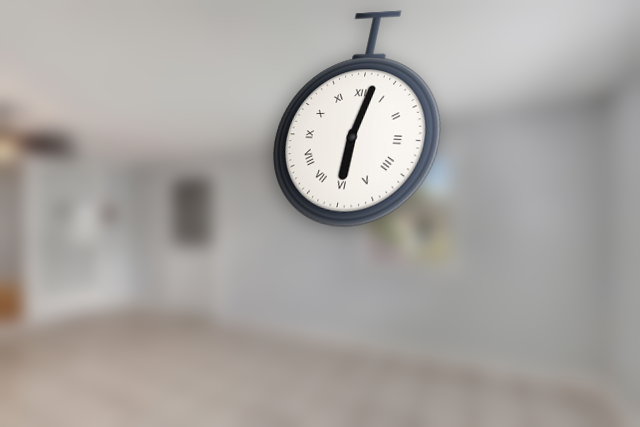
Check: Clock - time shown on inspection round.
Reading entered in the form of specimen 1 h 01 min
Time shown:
6 h 02 min
